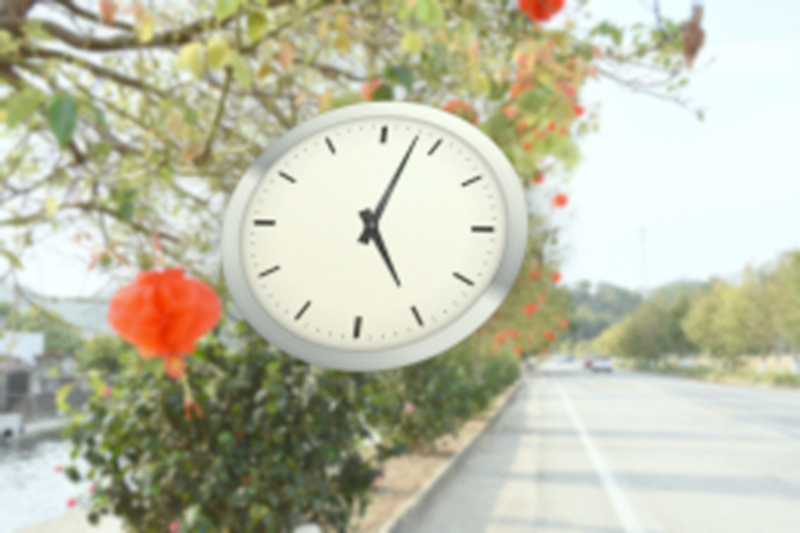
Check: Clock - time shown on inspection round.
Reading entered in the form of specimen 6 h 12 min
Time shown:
5 h 03 min
